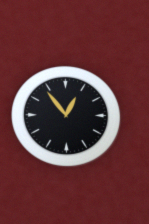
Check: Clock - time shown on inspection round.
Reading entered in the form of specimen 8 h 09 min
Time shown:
12 h 54 min
